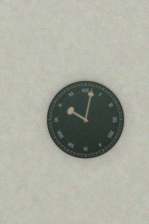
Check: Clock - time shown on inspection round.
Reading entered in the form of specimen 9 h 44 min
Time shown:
10 h 02 min
